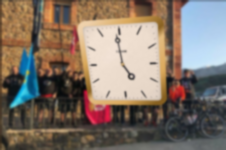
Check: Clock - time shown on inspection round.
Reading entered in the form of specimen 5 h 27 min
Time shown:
4 h 59 min
